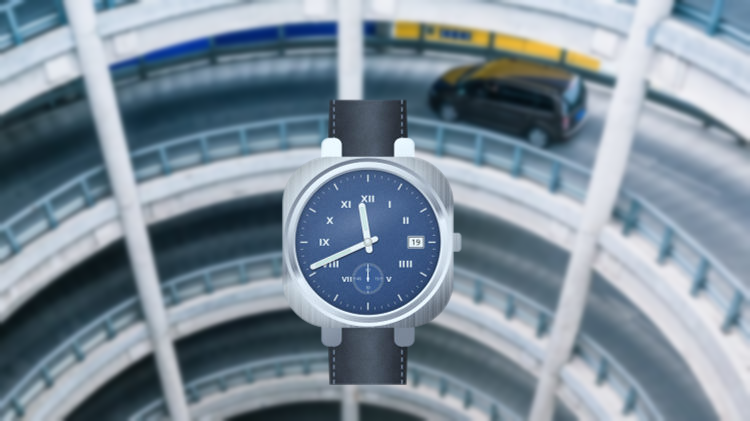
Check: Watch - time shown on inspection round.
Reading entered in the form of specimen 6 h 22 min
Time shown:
11 h 41 min
